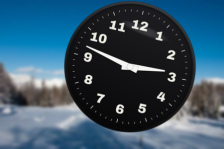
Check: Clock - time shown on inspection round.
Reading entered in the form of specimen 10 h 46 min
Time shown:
2 h 47 min
